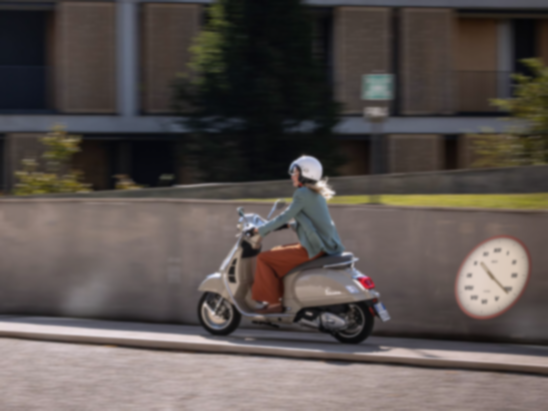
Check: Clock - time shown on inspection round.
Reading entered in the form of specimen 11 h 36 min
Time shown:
10 h 21 min
